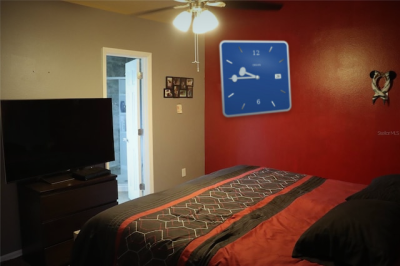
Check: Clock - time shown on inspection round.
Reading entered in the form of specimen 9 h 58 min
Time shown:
9 h 45 min
